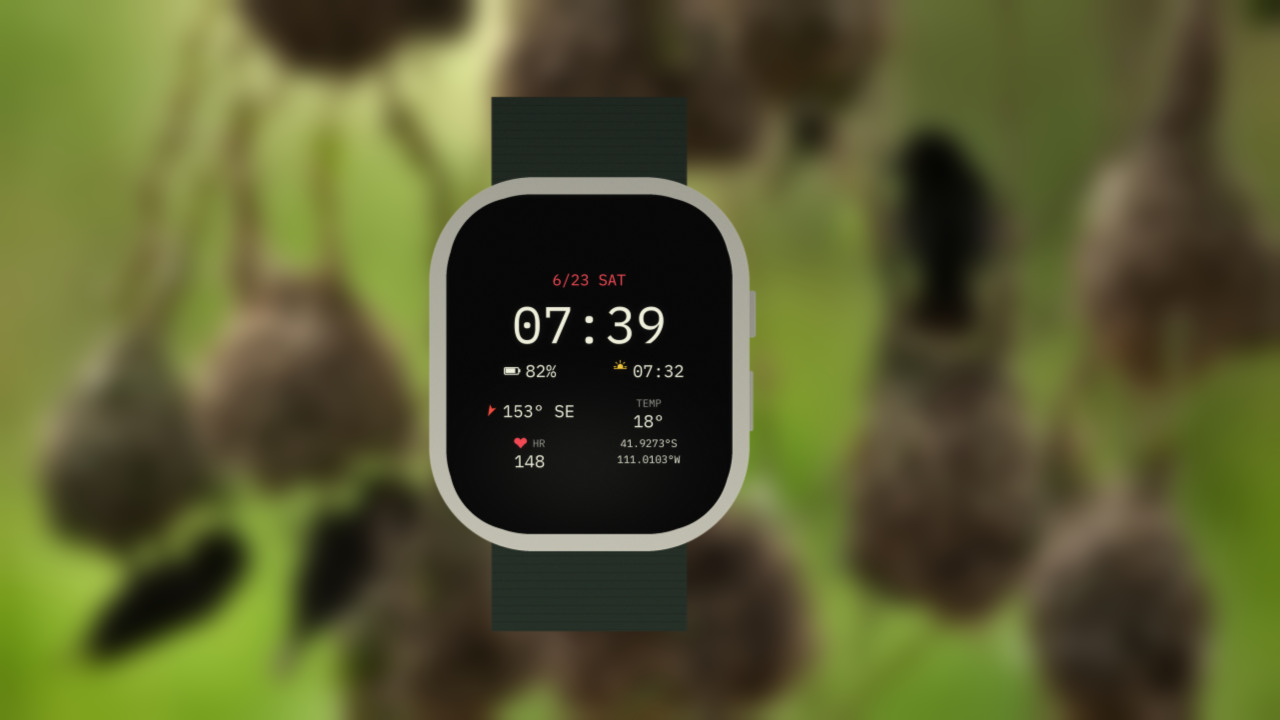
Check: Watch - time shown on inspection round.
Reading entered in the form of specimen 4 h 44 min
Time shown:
7 h 39 min
